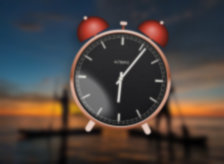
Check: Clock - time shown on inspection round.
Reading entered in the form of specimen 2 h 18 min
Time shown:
6 h 06 min
